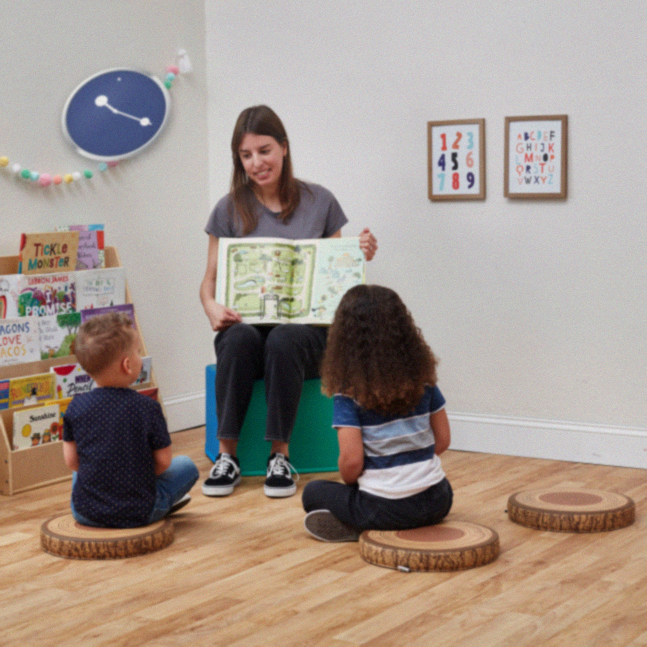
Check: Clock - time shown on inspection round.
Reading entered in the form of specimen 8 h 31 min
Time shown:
10 h 19 min
